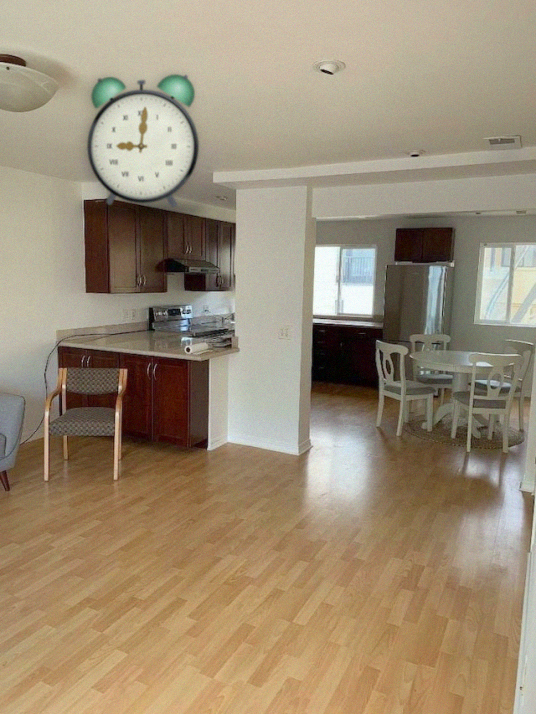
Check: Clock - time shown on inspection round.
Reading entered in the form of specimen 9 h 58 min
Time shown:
9 h 01 min
